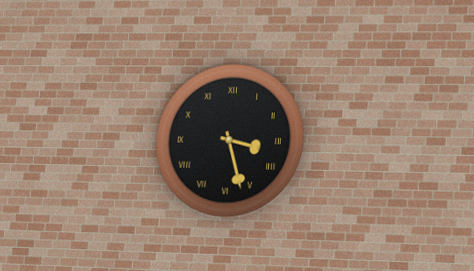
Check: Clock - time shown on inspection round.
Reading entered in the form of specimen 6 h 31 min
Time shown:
3 h 27 min
